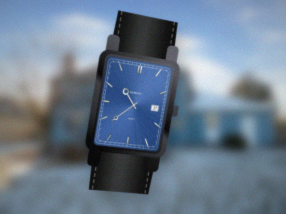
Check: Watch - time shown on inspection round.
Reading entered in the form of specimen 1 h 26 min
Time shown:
10 h 38 min
